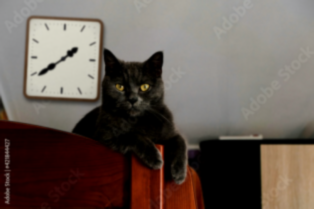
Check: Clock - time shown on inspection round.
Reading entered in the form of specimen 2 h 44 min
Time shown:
1 h 39 min
